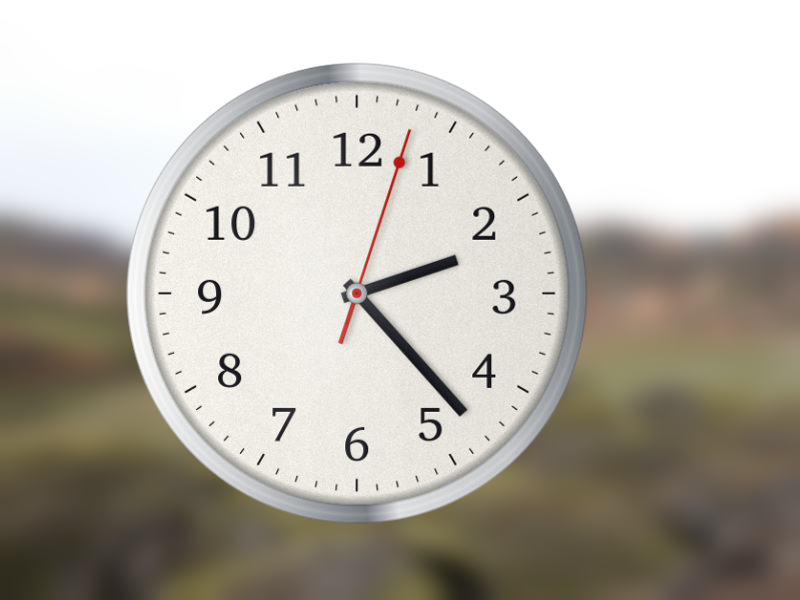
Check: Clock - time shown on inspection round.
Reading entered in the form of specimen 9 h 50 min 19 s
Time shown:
2 h 23 min 03 s
